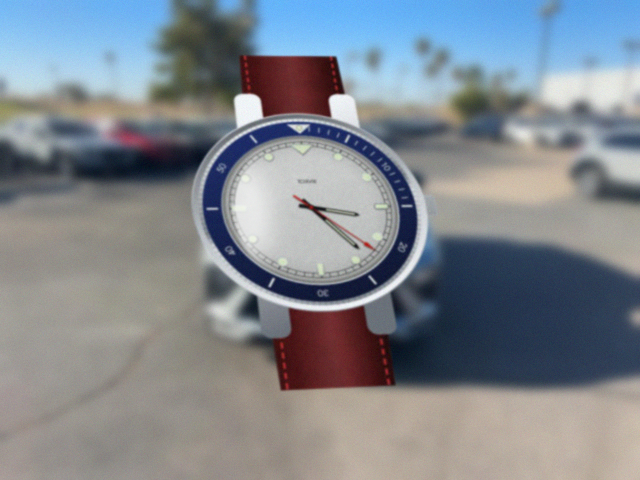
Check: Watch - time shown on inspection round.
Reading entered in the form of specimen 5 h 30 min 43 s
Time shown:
3 h 23 min 22 s
